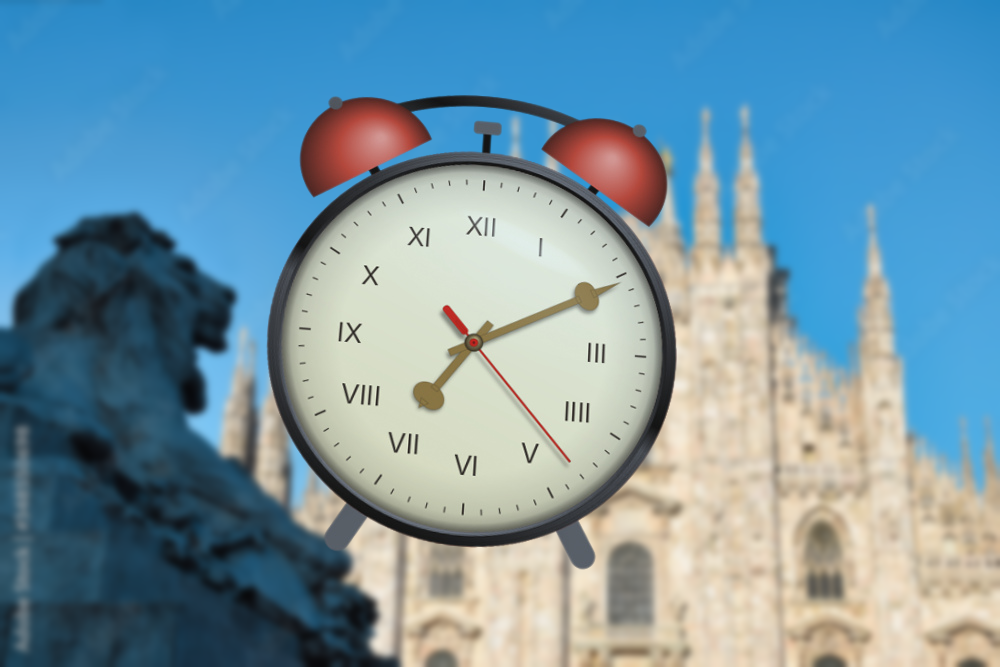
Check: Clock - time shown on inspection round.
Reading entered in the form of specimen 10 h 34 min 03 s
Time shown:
7 h 10 min 23 s
